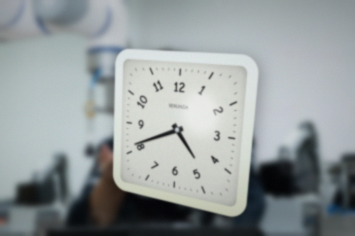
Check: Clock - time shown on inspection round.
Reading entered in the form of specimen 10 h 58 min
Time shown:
4 h 41 min
